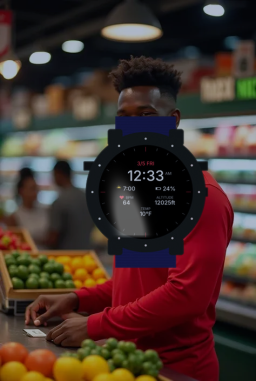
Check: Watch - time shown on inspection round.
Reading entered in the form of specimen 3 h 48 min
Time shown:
12 h 33 min
